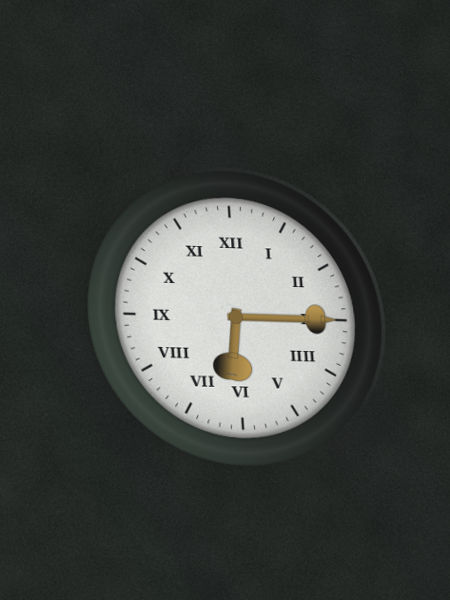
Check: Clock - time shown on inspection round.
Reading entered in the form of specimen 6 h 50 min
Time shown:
6 h 15 min
